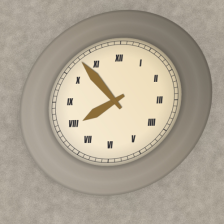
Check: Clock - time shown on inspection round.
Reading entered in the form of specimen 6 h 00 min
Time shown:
7 h 53 min
